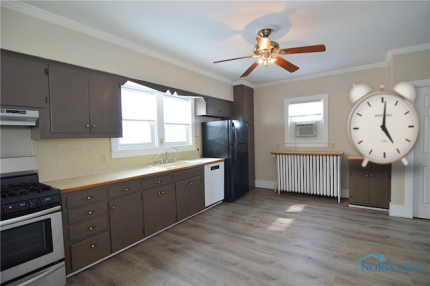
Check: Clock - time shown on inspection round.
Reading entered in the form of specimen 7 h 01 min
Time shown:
5 h 01 min
